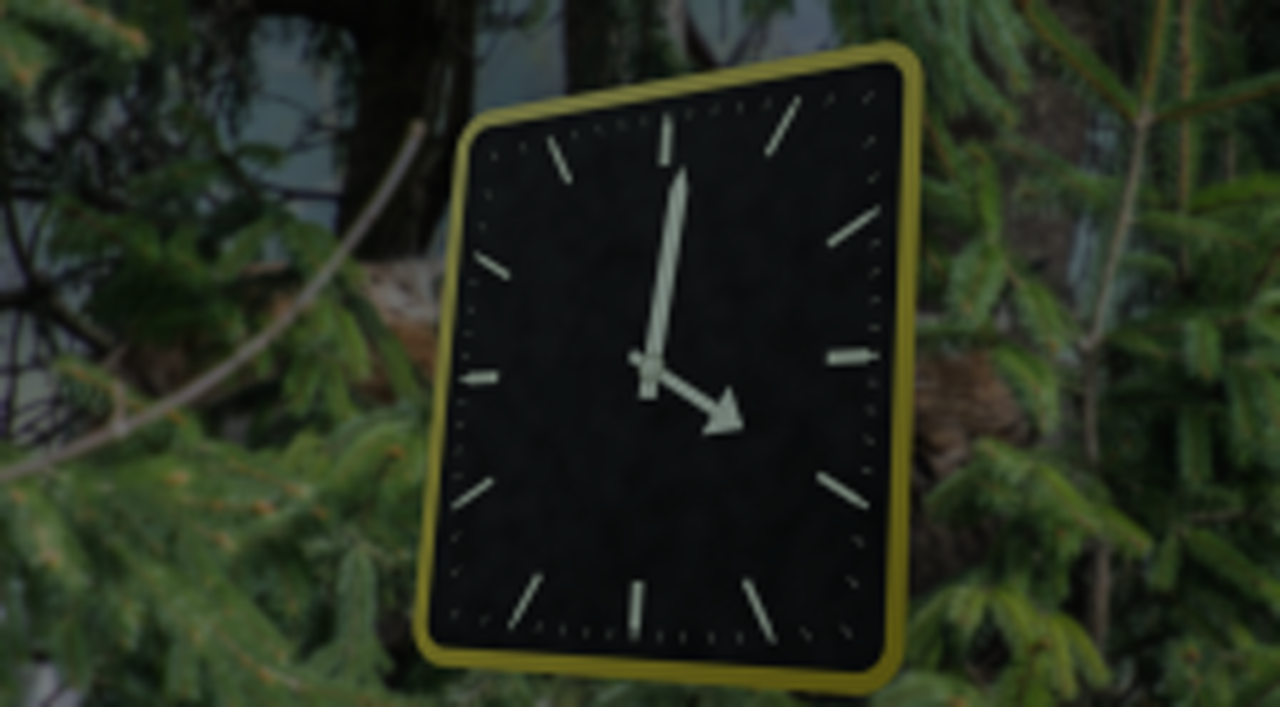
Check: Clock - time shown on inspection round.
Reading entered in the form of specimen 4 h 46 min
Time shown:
4 h 01 min
